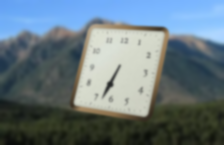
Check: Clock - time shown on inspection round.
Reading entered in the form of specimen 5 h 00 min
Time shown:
6 h 33 min
